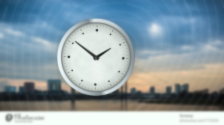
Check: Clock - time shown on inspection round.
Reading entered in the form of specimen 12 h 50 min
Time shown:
1 h 51 min
